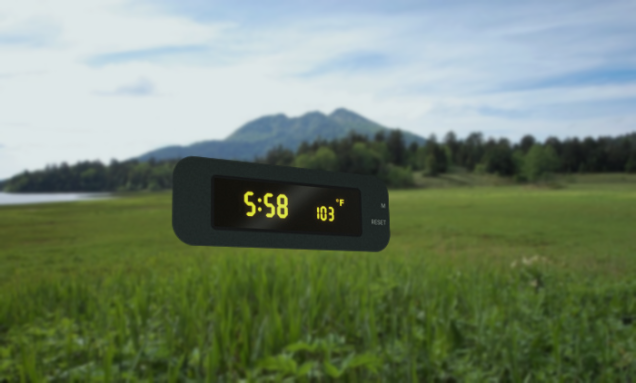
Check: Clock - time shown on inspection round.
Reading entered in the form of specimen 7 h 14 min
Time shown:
5 h 58 min
